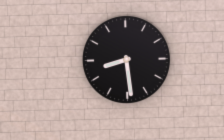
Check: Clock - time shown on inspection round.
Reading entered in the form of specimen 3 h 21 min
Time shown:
8 h 29 min
